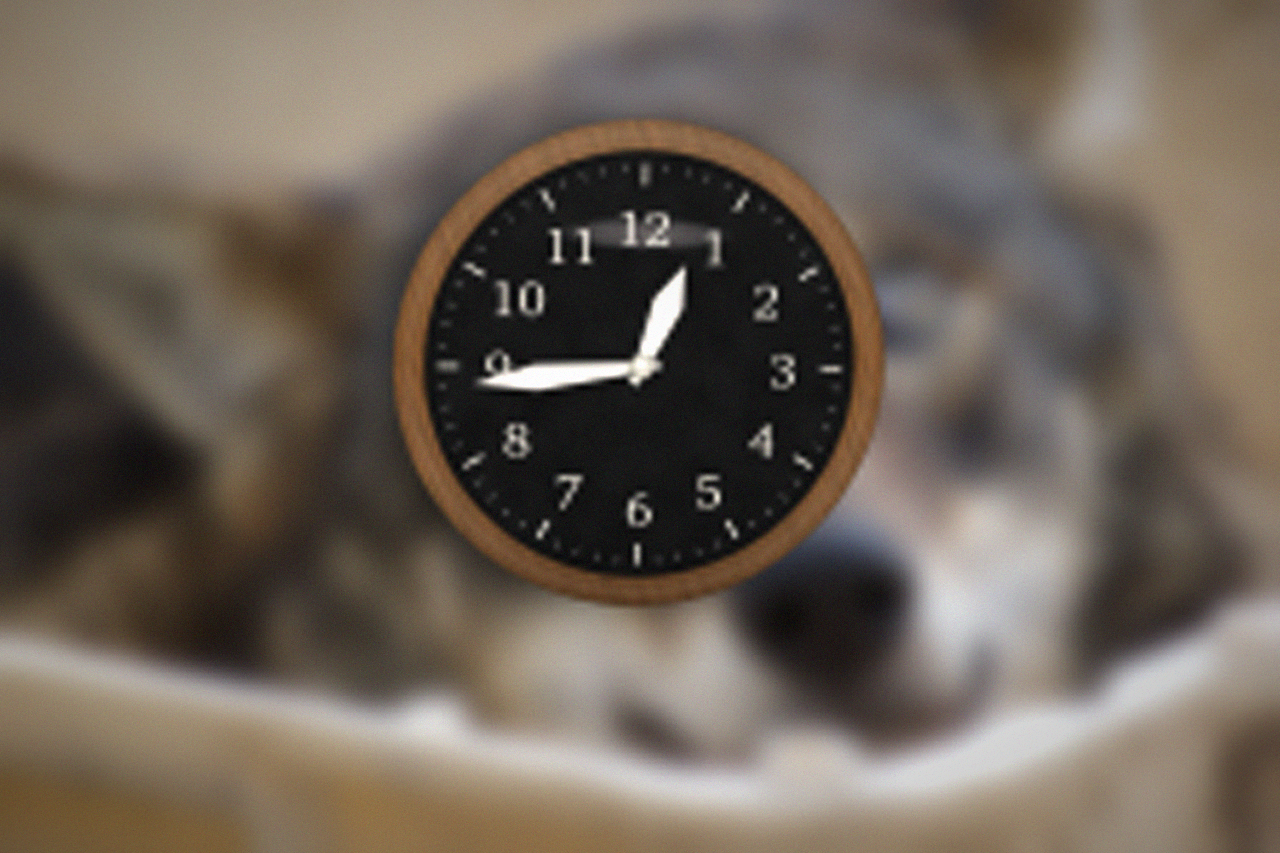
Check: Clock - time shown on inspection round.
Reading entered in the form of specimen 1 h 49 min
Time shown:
12 h 44 min
